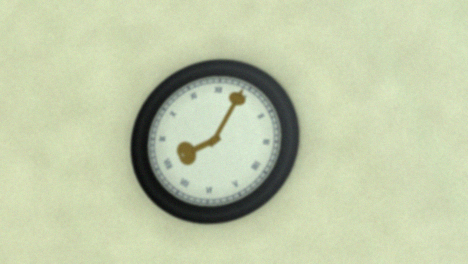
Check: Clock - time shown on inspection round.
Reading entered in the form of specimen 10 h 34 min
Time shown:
8 h 04 min
